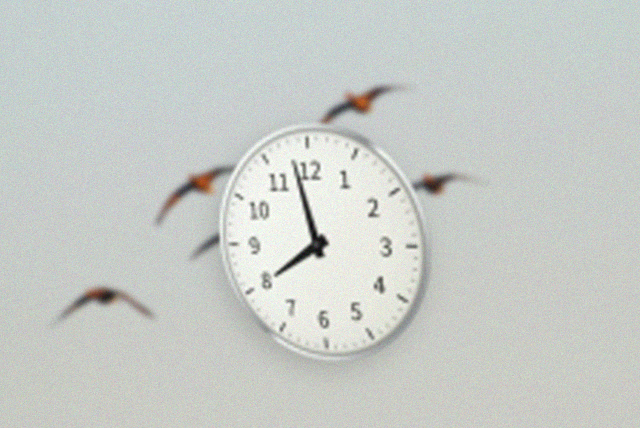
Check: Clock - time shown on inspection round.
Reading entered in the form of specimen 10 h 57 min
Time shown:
7 h 58 min
